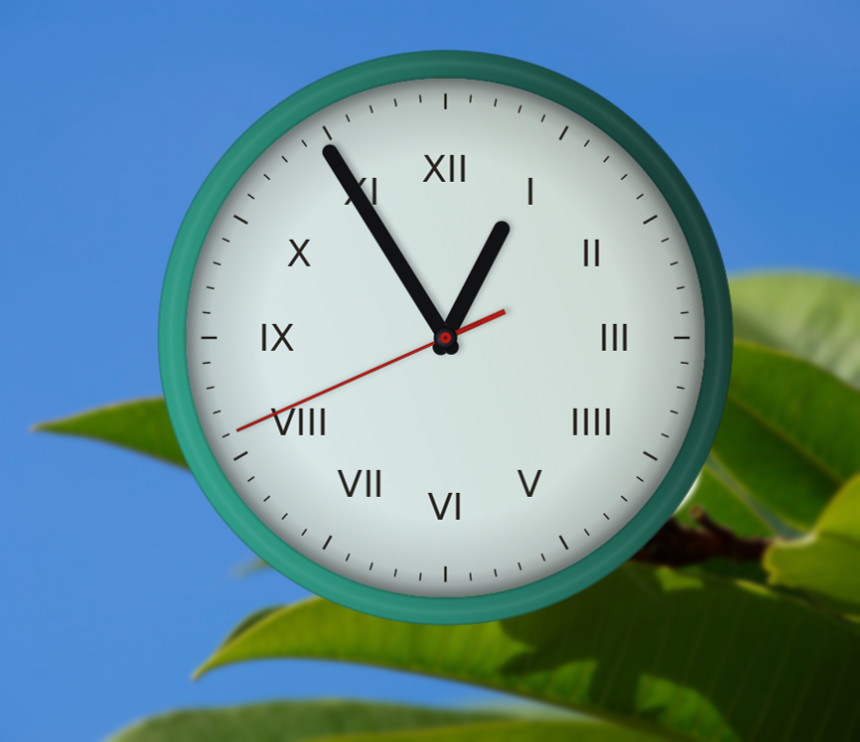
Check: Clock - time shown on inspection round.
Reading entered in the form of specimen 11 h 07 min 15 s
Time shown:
12 h 54 min 41 s
